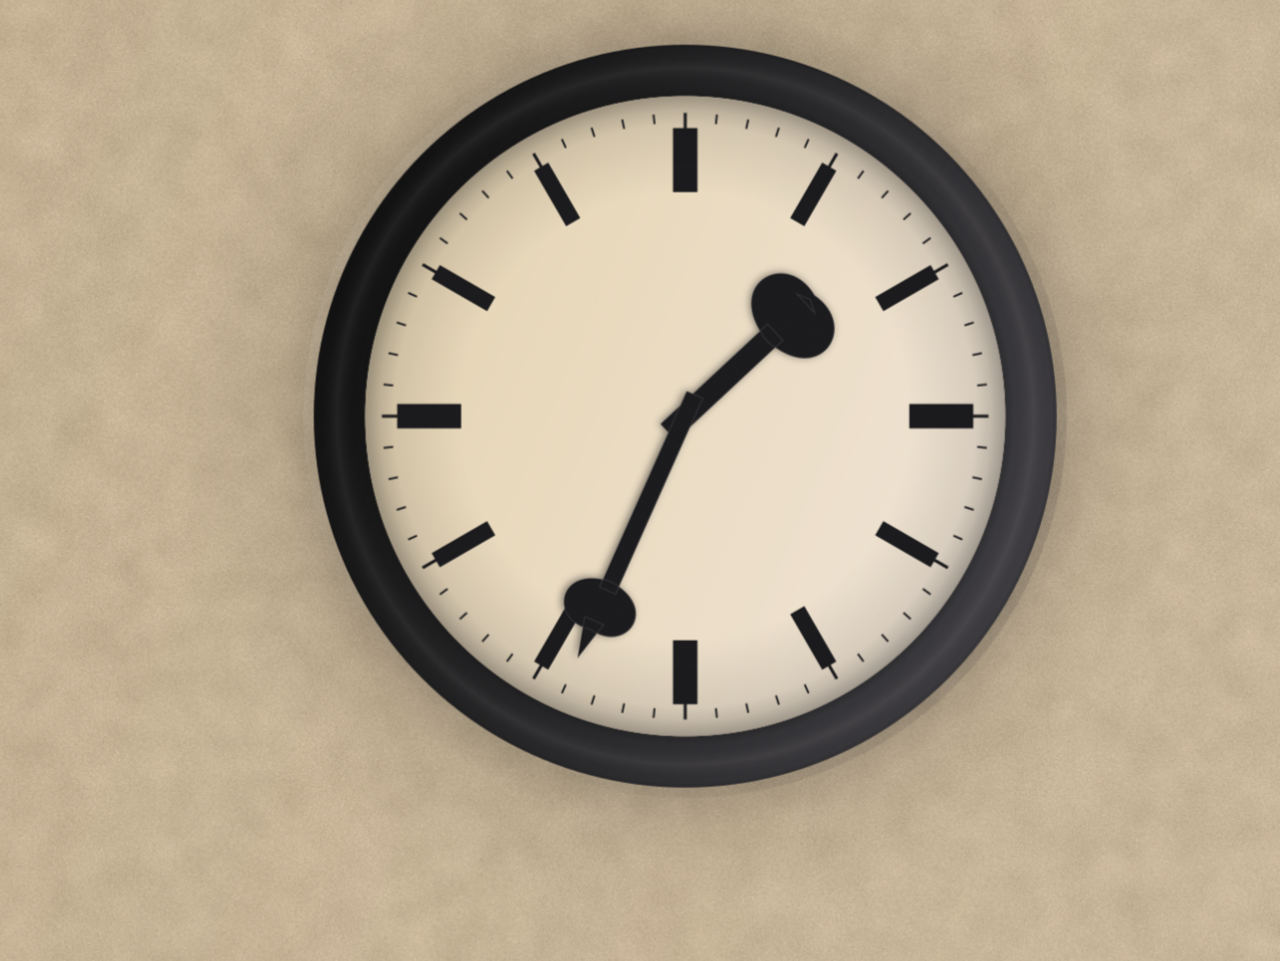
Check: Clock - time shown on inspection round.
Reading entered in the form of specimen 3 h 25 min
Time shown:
1 h 34 min
